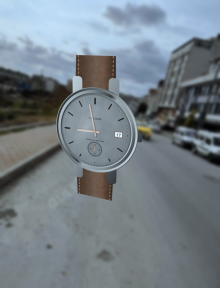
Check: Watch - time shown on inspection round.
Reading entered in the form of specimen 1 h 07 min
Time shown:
8 h 58 min
